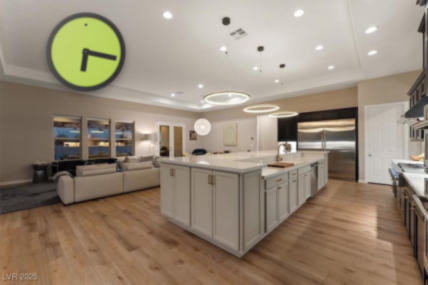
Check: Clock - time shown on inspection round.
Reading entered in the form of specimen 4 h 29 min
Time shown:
6 h 17 min
